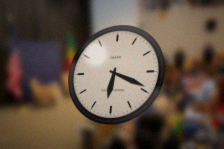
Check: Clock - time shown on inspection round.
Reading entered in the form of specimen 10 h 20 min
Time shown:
6 h 19 min
